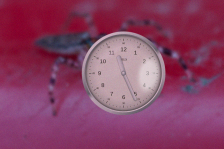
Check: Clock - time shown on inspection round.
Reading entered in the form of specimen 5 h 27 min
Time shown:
11 h 26 min
